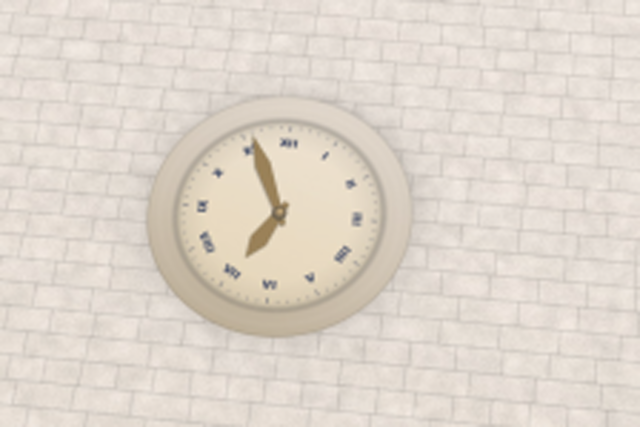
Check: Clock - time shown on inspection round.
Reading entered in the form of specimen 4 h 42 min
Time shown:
6 h 56 min
